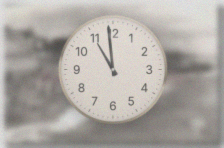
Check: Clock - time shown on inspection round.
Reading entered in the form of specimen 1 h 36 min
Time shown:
10 h 59 min
